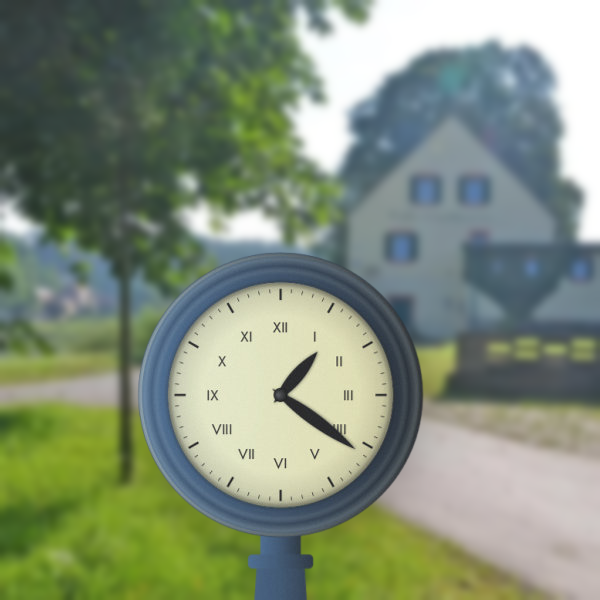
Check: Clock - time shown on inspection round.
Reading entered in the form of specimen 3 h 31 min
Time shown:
1 h 21 min
